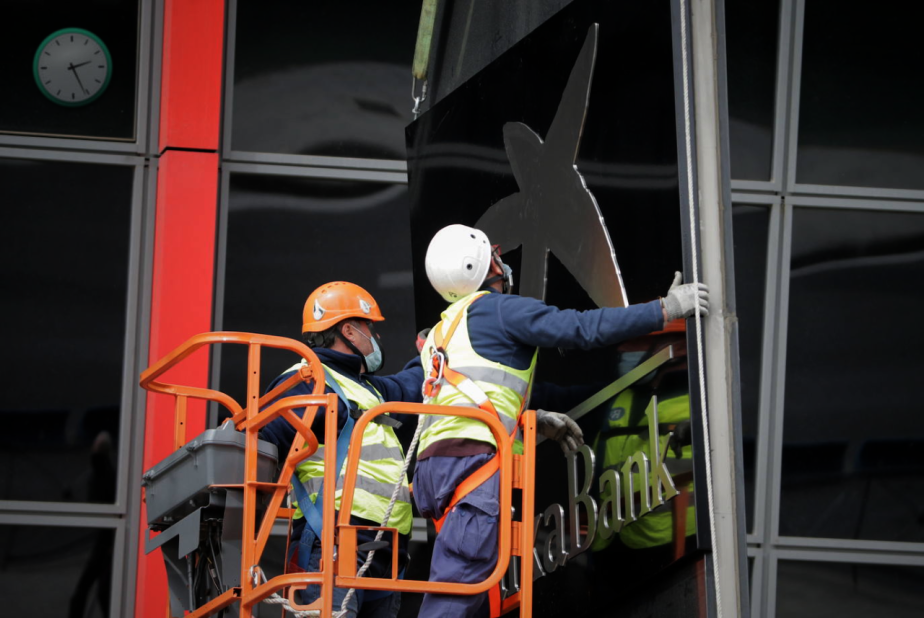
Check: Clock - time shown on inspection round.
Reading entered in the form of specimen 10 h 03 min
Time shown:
2 h 26 min
